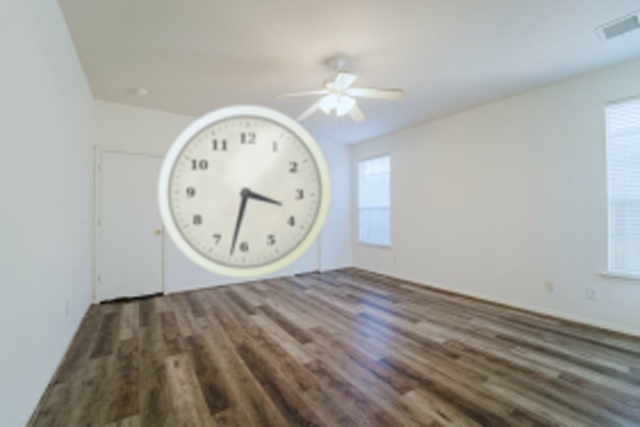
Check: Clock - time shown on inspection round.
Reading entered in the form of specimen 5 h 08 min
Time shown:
3 h 32 min
